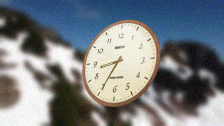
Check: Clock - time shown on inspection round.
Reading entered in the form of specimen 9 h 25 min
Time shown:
8 h 35 min
